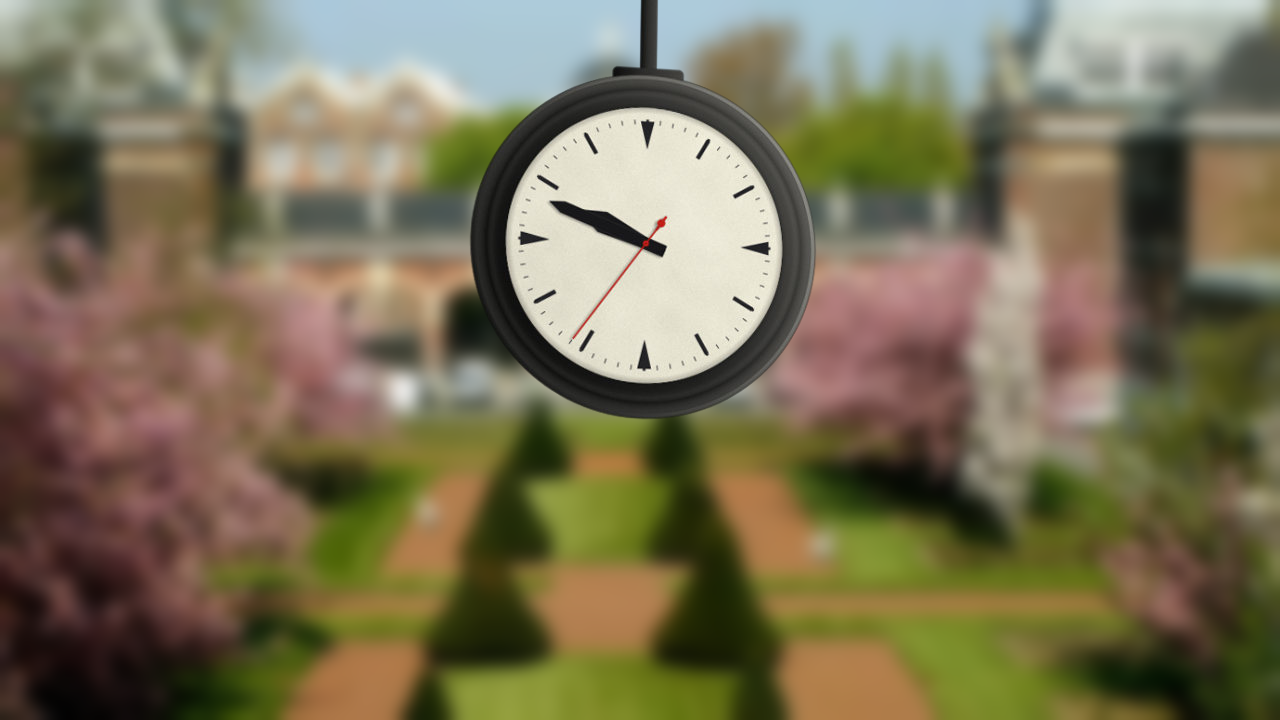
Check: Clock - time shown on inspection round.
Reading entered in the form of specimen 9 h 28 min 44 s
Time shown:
9 h 48 min 36 s
